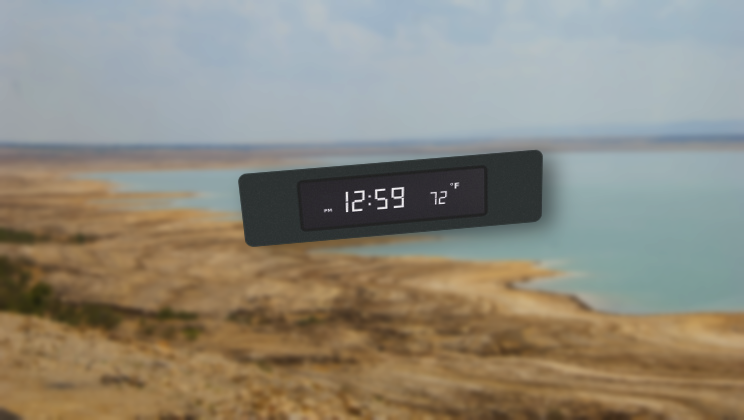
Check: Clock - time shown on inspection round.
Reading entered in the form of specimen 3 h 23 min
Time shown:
12 h 59 min
